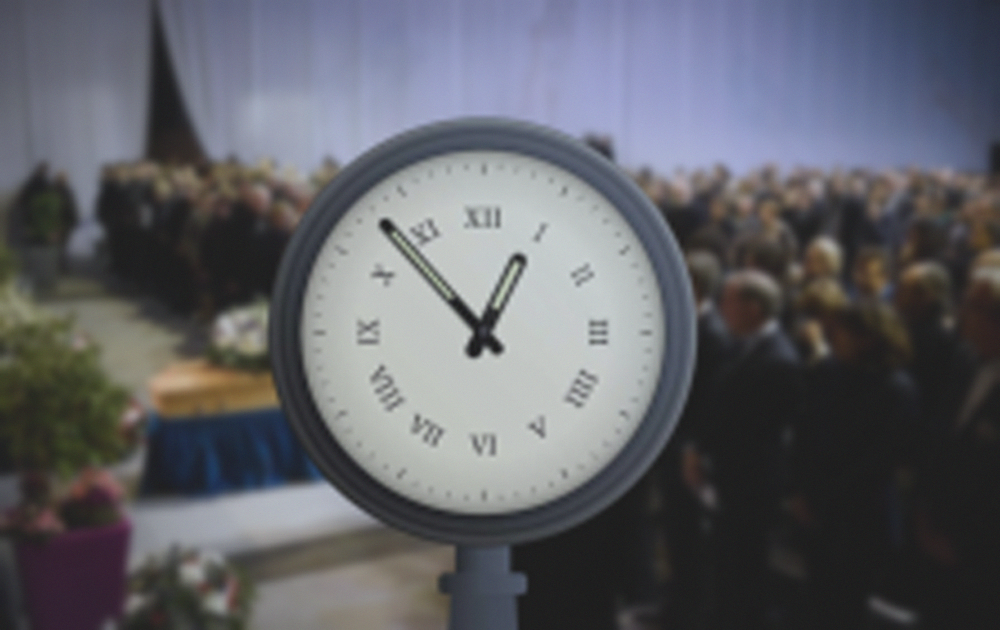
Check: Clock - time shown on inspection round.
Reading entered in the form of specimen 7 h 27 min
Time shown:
12 h 53 min
